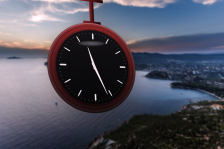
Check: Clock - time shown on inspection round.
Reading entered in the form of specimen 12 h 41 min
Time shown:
11 h 26 min
